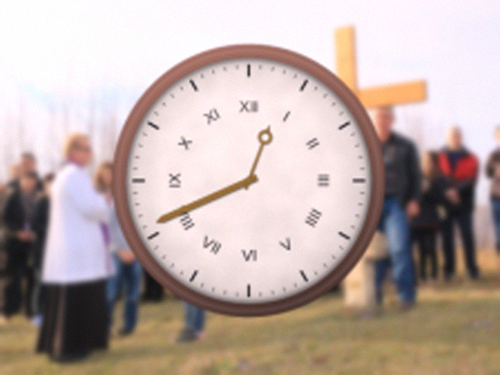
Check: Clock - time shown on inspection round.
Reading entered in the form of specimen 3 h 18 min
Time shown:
12 h 41 min
